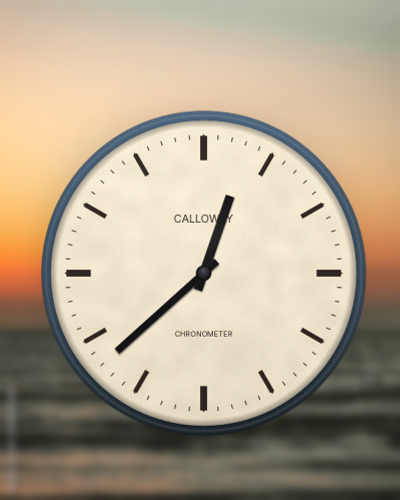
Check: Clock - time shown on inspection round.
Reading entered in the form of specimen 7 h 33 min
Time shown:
12 h 38 min
